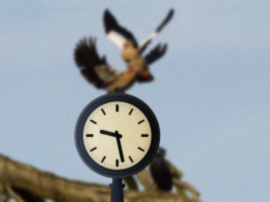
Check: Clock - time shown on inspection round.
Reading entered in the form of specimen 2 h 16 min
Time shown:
9 h 28 min
